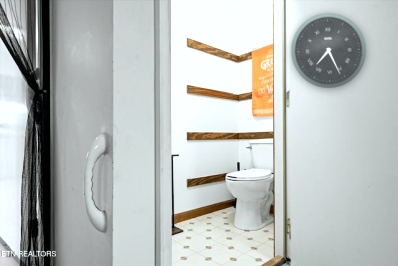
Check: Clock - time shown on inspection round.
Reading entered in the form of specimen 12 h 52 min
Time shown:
7 h 26 min
